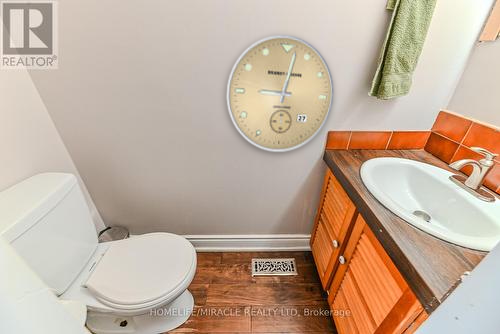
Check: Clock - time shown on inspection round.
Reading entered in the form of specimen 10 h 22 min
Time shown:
9 h 02 min
